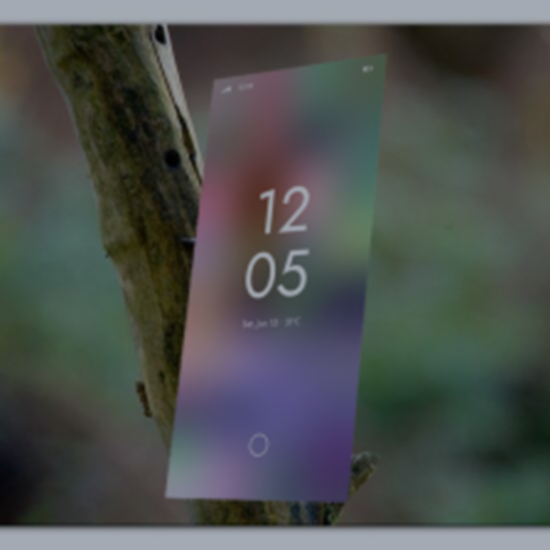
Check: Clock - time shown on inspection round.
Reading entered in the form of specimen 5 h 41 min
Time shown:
12 h 05 min
